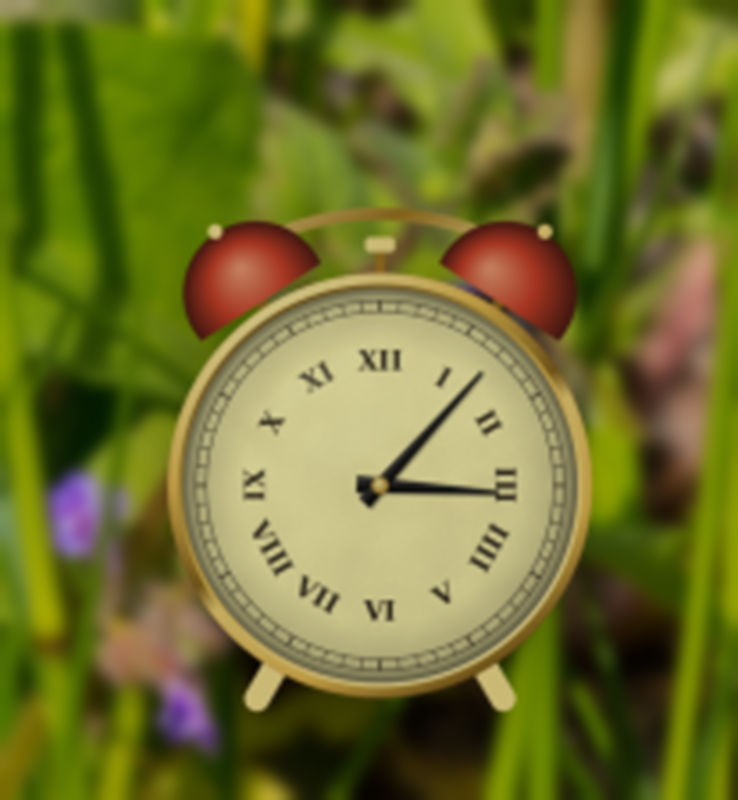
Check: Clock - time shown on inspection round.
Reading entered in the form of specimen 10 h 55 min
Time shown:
3 h 07 min
